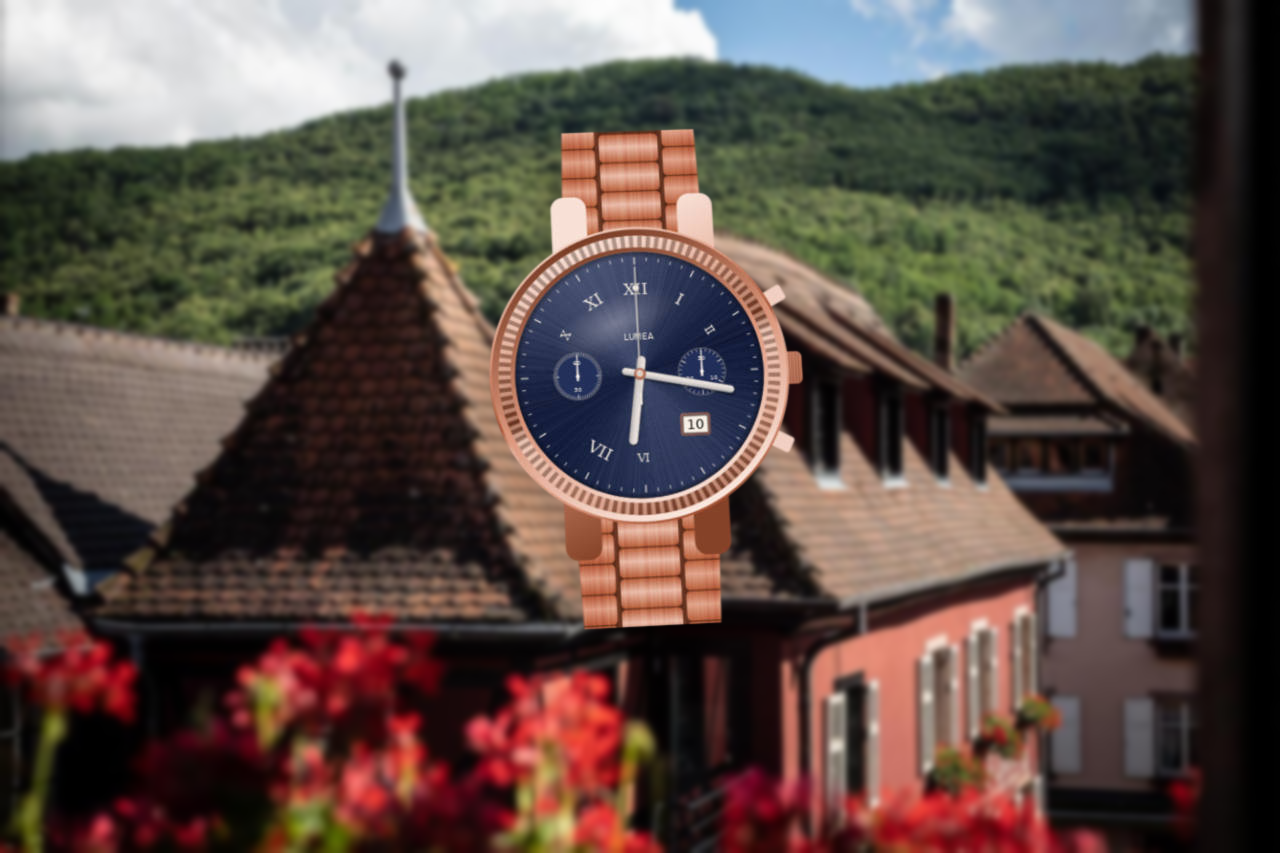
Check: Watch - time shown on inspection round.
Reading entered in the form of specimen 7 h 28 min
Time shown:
6 h 17 min
